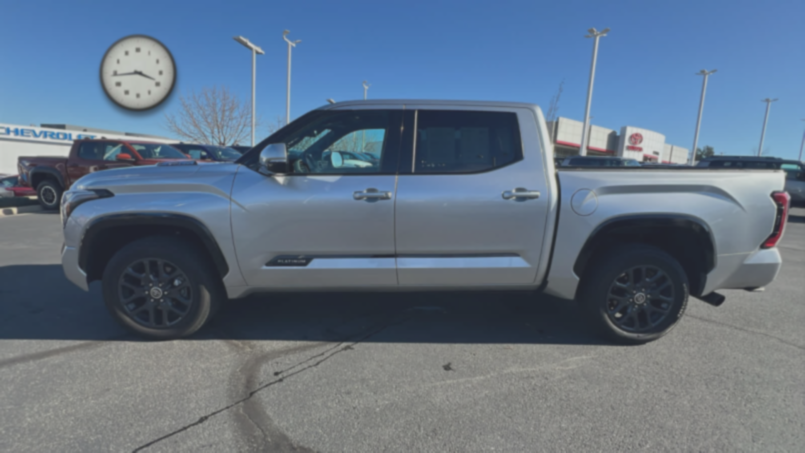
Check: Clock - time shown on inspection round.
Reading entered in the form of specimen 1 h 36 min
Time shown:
3 h 44 min
